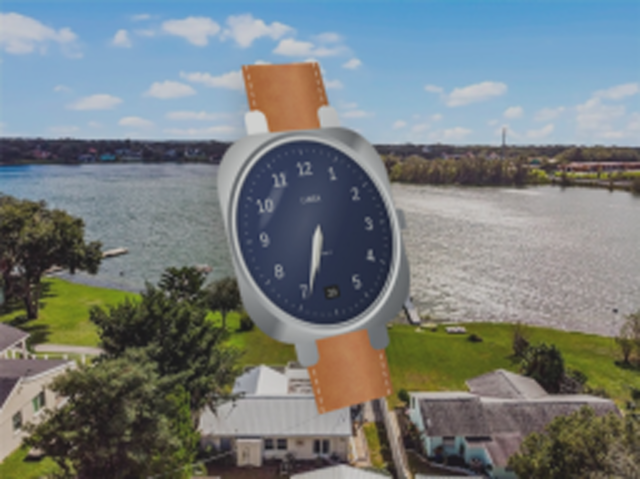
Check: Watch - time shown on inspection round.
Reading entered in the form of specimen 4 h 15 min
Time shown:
6 h 34 min
